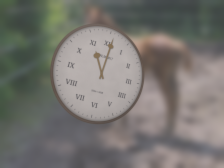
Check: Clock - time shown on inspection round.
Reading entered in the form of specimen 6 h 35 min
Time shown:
11 h 01 min
